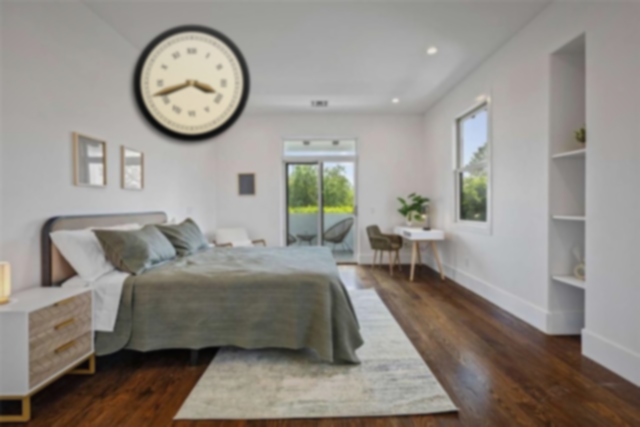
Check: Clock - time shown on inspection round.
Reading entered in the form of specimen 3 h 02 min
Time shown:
3 h 42 min
